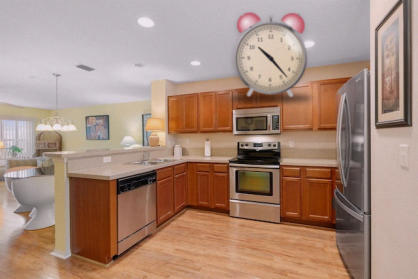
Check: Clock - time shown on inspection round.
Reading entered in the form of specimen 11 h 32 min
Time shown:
10 h 23 min
